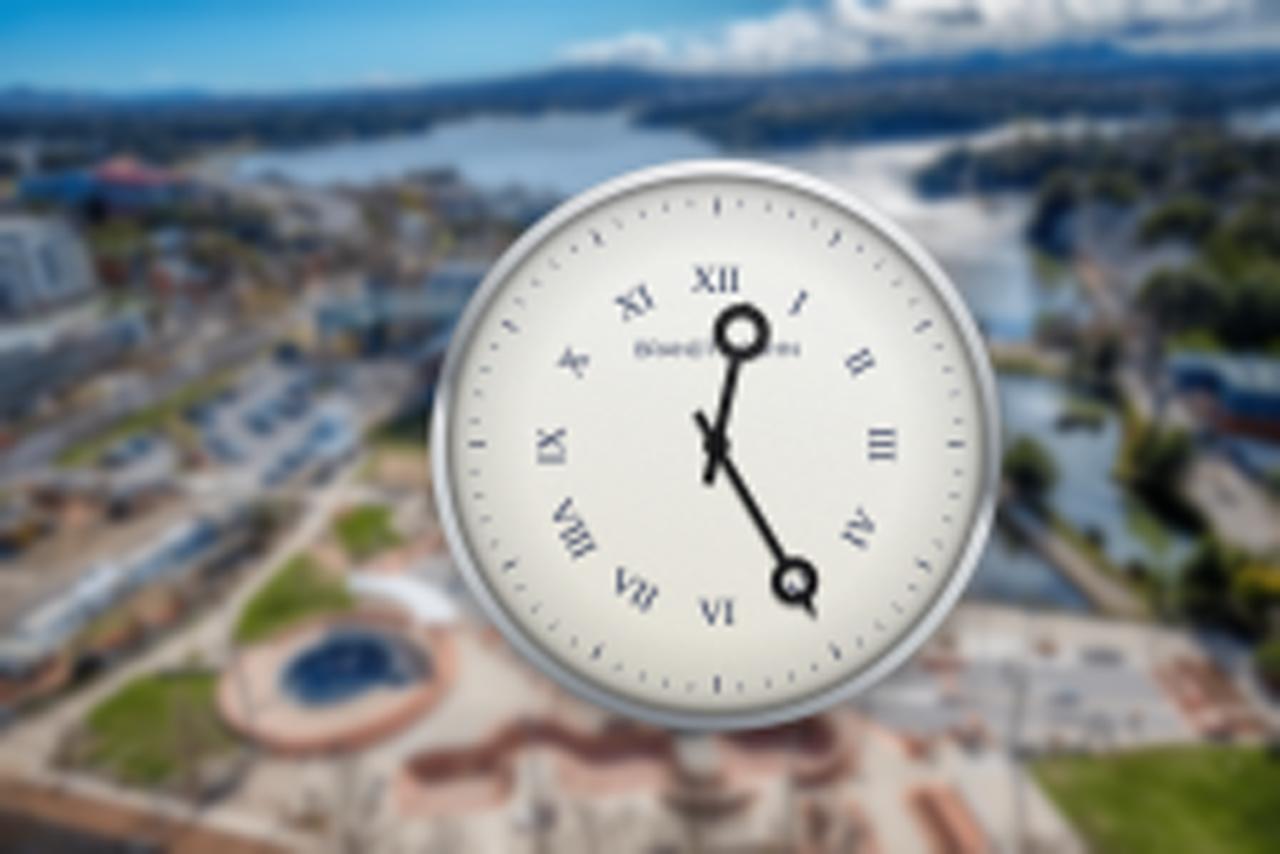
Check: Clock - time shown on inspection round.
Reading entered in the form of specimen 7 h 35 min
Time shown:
12 h 25 min
